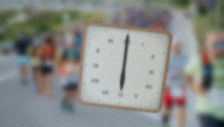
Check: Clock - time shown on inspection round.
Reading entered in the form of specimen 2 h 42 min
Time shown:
6 h 00 min
